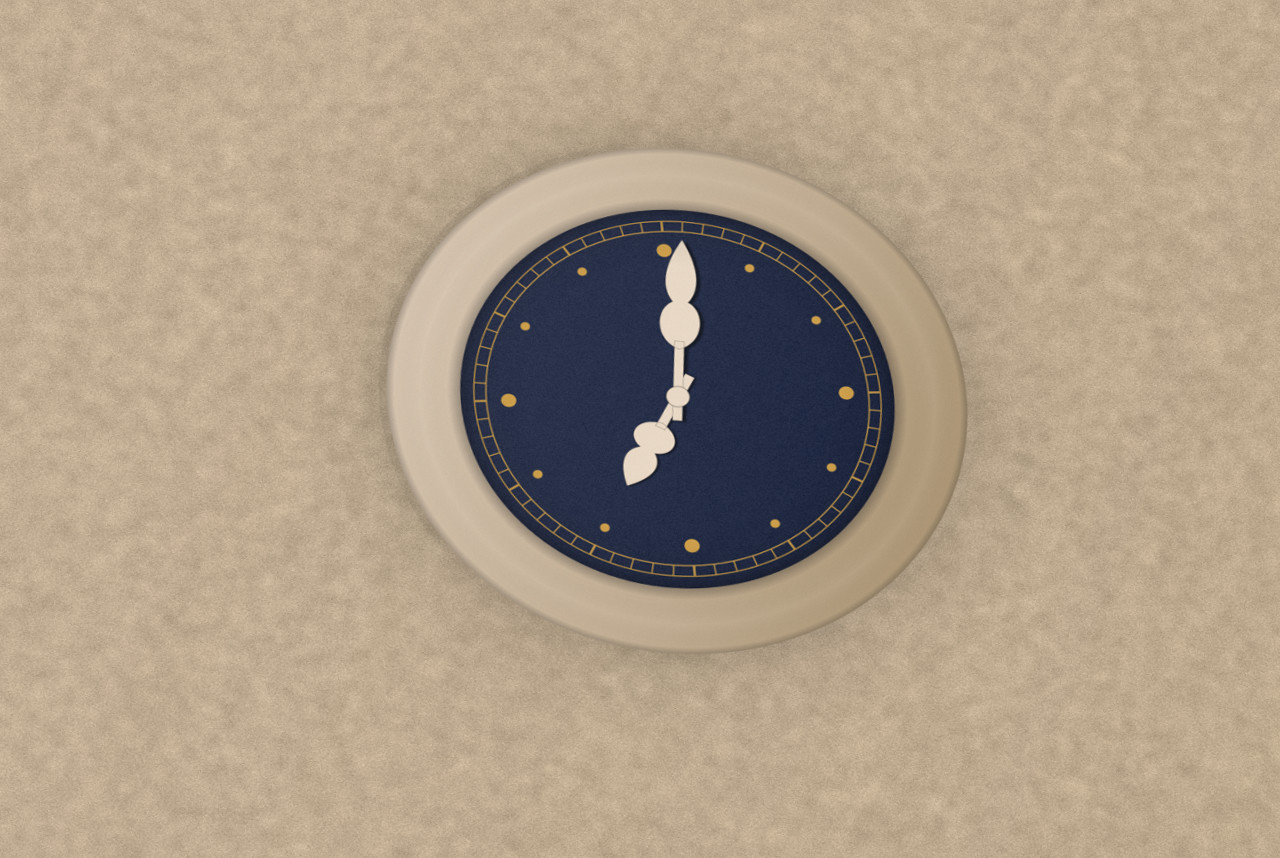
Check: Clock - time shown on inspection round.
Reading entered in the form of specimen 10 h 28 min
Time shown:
7 h 01 min
